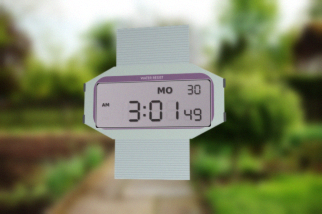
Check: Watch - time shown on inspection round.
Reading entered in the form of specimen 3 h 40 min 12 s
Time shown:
3 h 01 min 49 s
